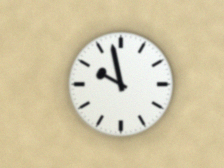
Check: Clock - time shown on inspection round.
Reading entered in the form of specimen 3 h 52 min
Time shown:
9 h 58 min
